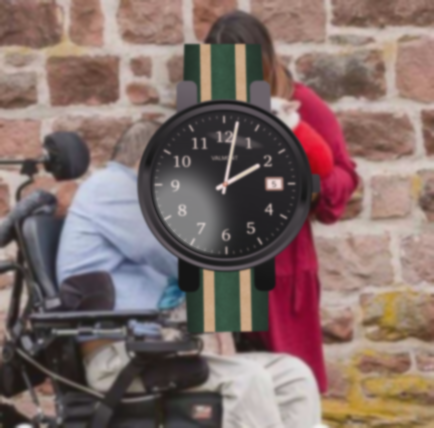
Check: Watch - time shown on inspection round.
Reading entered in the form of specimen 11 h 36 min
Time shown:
2 h 02 min
